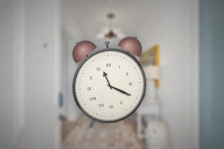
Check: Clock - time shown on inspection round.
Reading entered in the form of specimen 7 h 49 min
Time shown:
11 h 20 min
